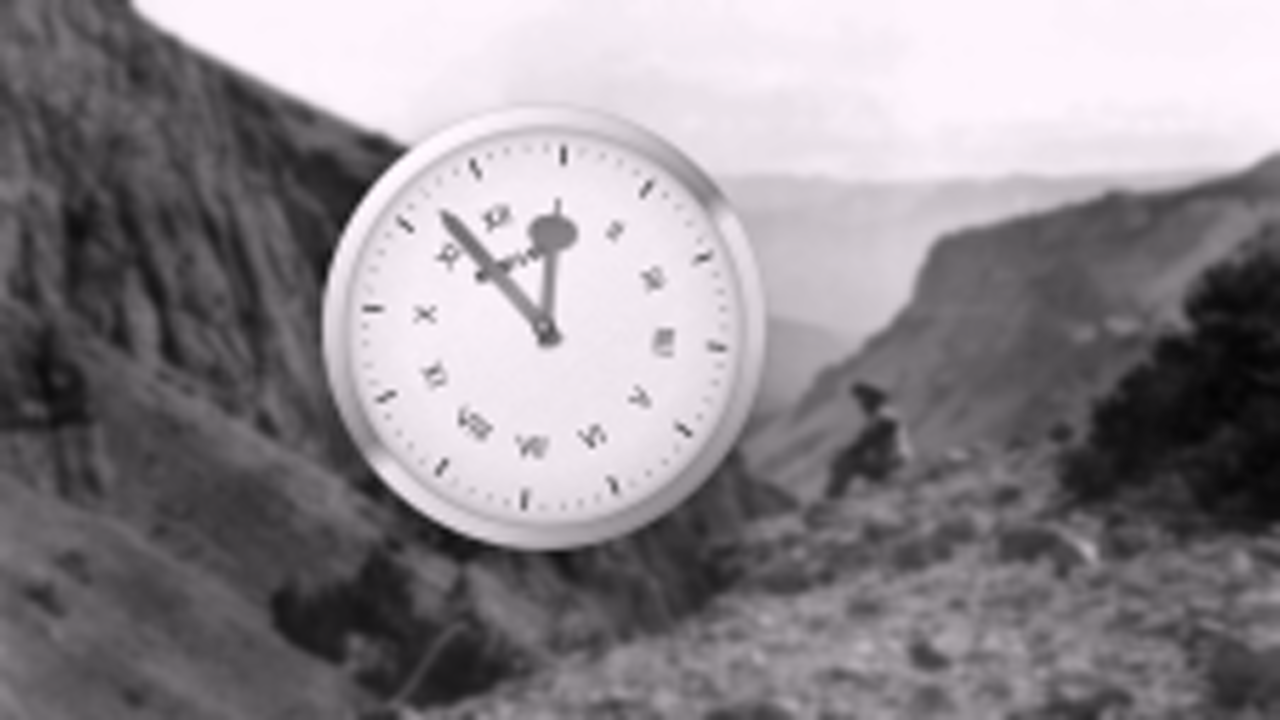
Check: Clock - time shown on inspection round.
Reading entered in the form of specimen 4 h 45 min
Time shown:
12 h 57 min
